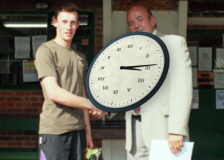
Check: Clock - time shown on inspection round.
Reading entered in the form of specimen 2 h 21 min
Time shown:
3 h 14 min
